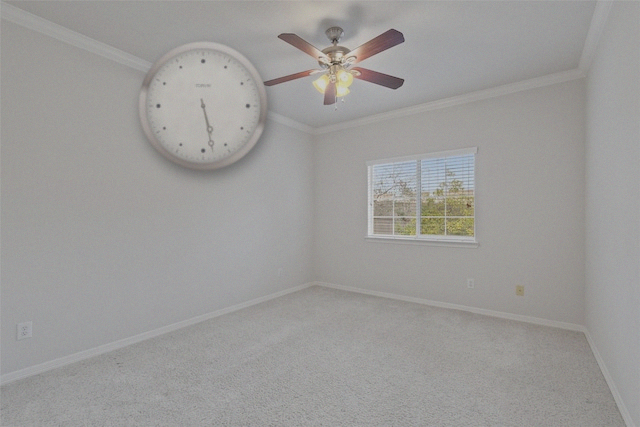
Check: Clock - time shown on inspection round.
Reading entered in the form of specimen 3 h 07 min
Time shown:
5 h 28 min
